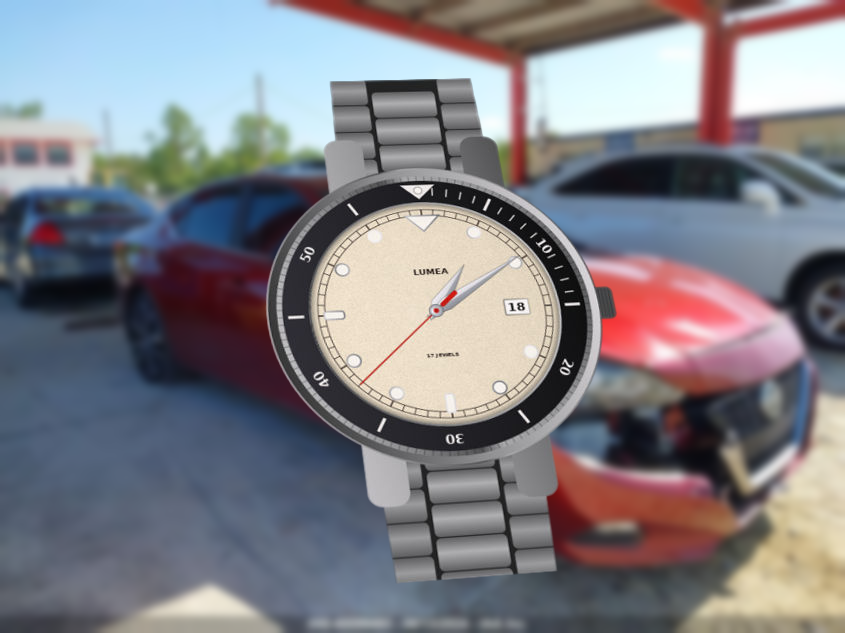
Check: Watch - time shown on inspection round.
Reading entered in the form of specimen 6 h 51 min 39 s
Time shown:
1 h 09 min 38 s
